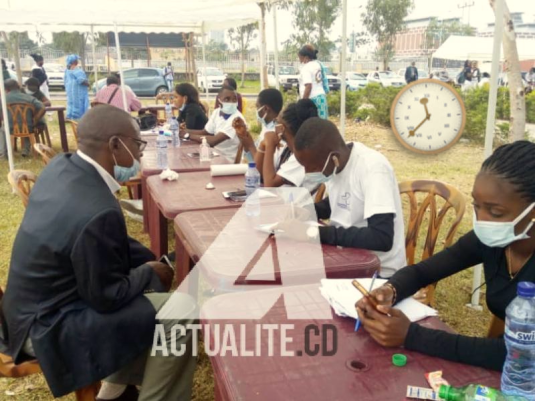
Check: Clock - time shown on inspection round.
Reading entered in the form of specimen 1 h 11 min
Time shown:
11 h 38 min
